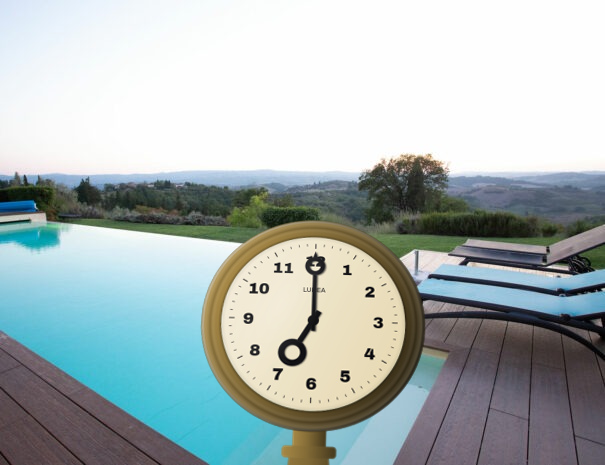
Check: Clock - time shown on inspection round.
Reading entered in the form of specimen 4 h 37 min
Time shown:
7 h 00 min
